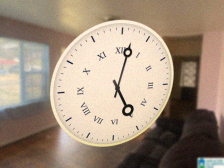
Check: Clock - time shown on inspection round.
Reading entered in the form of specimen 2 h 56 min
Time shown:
5 h 02 min
